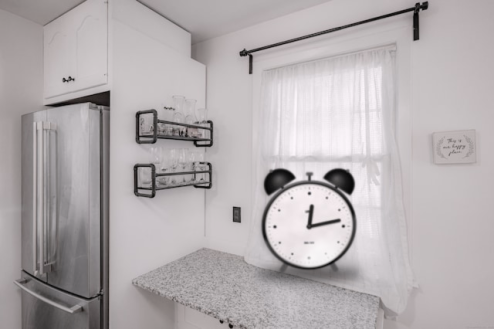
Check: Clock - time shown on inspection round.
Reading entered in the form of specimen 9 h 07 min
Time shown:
12 h 13 min
